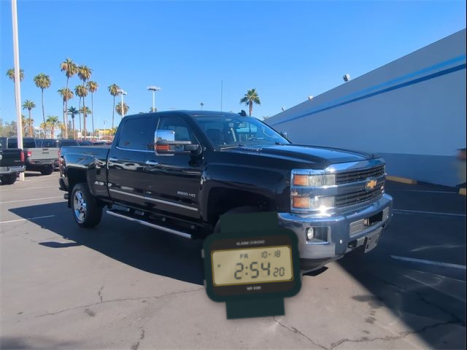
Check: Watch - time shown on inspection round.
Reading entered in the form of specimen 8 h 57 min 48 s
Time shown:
2 h 54 min 20 s
